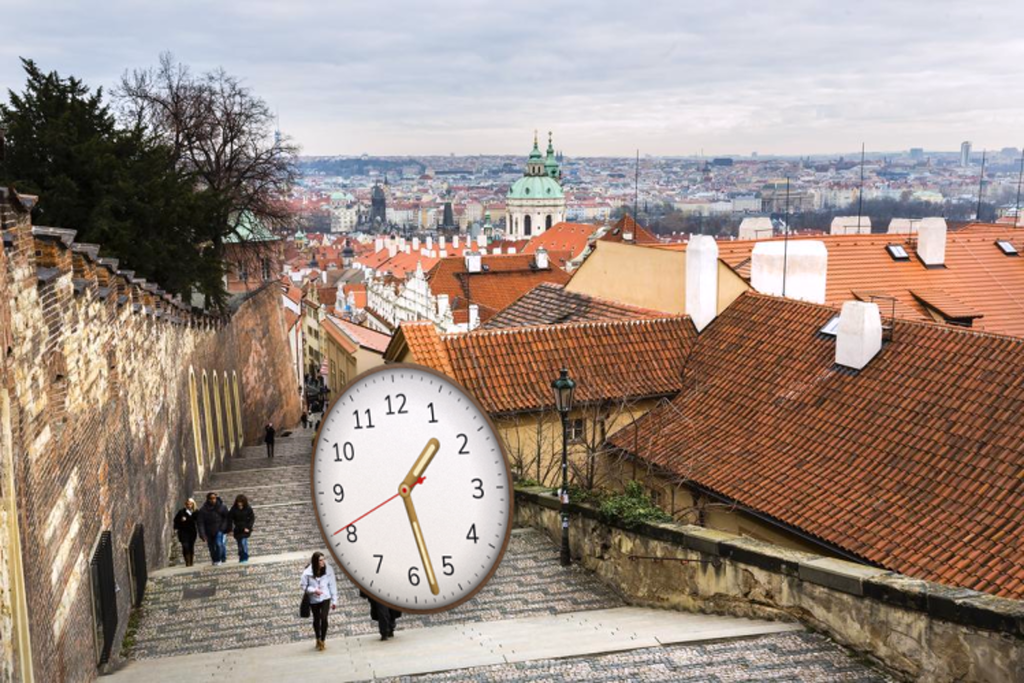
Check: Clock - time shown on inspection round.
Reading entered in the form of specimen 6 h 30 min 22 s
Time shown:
1 h 27 min 41 s
